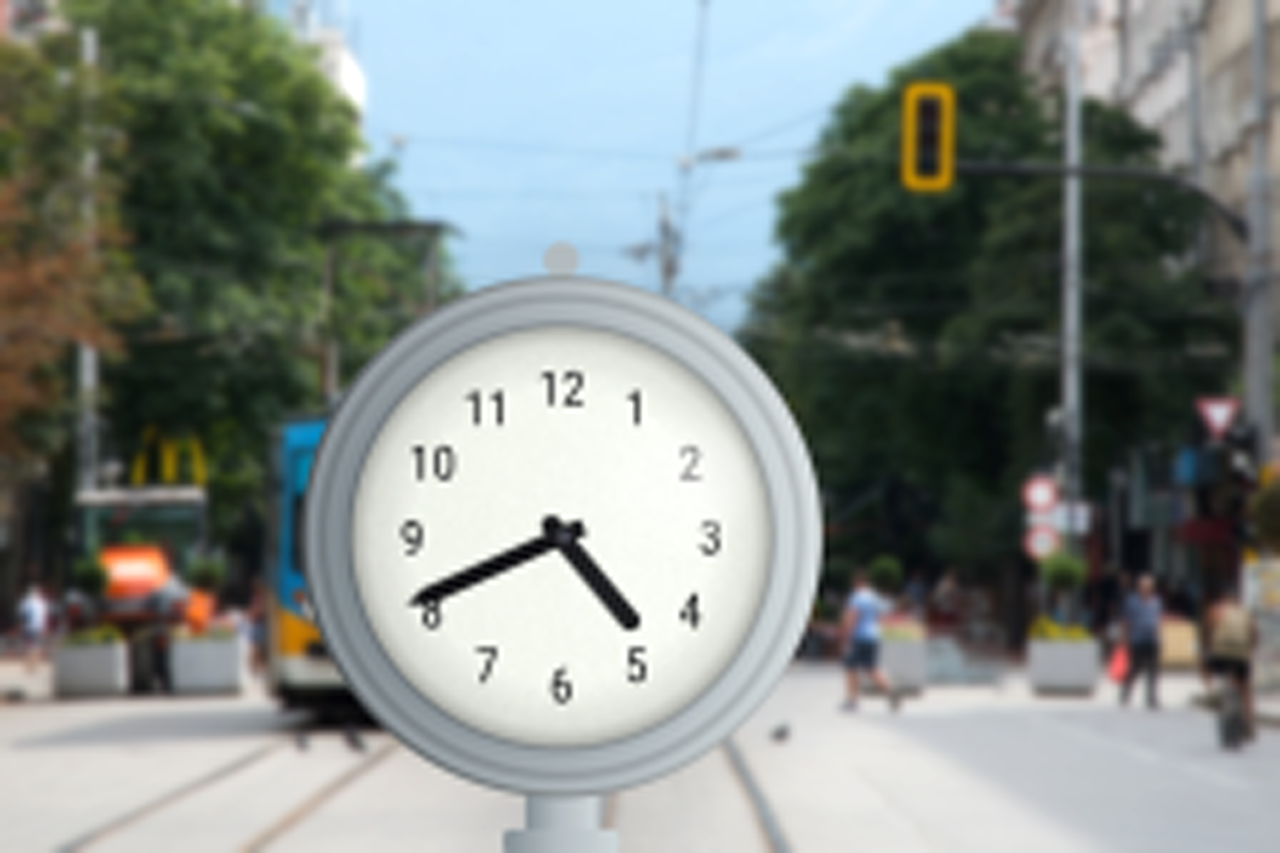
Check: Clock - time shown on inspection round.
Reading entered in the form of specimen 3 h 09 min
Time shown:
4 h 41 min
